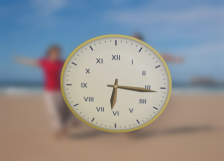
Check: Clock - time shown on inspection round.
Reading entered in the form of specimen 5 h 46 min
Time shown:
6 h 16 min
